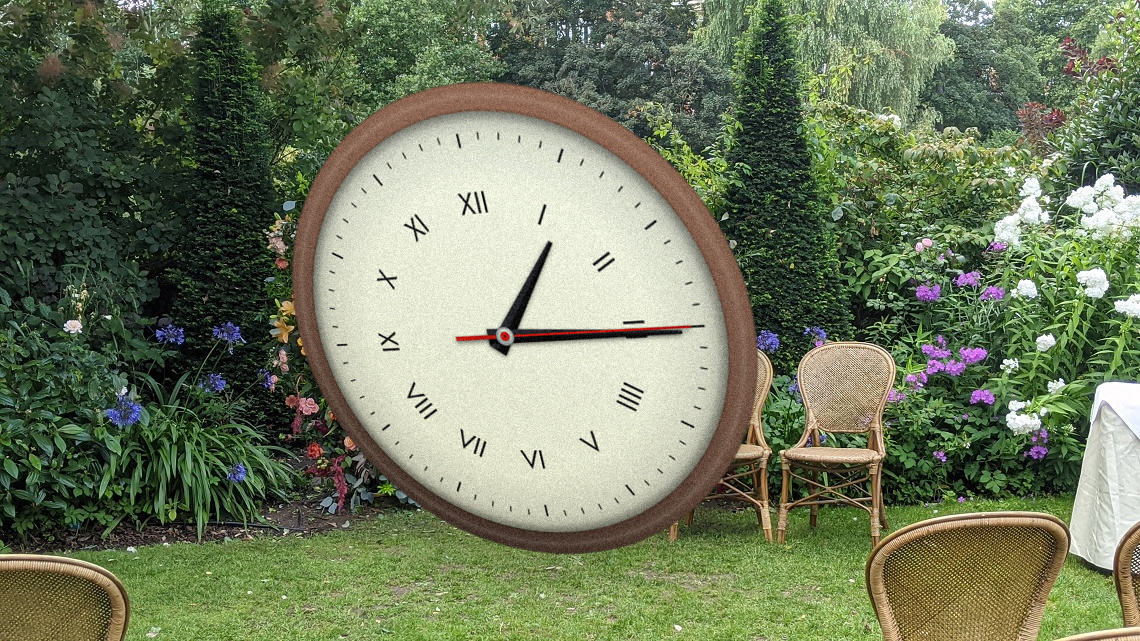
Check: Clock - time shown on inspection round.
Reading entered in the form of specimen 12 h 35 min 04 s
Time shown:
1 h 15 min 15 s
